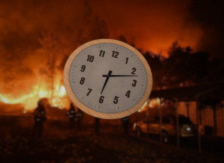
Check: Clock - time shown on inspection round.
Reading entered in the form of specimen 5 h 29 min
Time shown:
6 h 12 min
